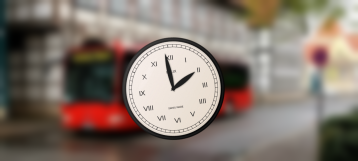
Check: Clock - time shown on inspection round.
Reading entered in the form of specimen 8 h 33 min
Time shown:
1 h 59 min
